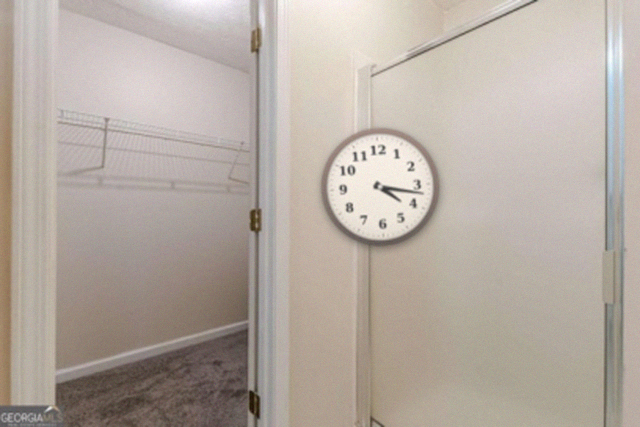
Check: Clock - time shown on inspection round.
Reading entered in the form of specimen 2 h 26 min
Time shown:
4 h 17 min
